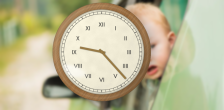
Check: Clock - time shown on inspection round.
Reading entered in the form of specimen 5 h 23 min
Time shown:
9 h 23 min
